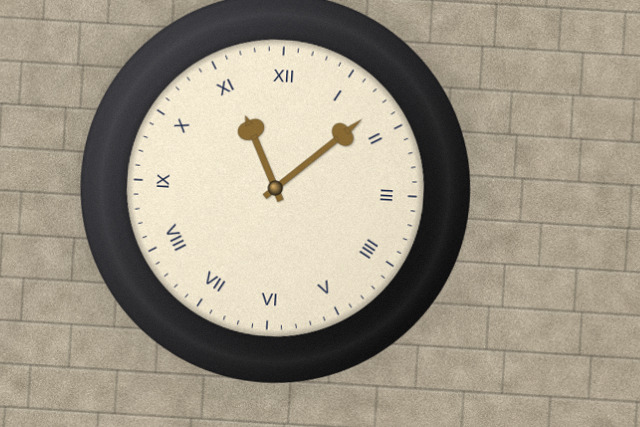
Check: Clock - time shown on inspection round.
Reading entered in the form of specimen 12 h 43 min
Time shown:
11 h 08 min
